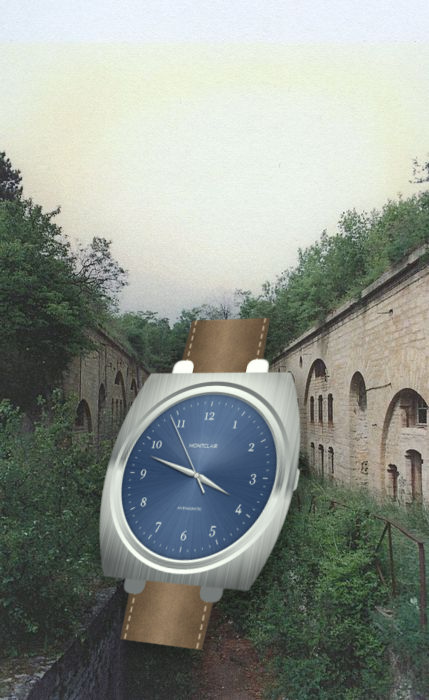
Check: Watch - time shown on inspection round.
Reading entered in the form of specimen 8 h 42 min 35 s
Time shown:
3 h 47 min 54 s
